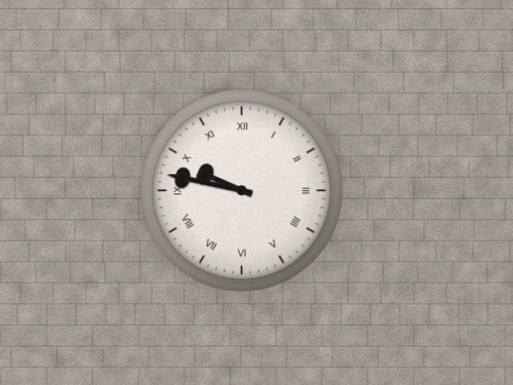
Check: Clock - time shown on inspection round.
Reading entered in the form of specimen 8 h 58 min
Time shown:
9 h 47 min
